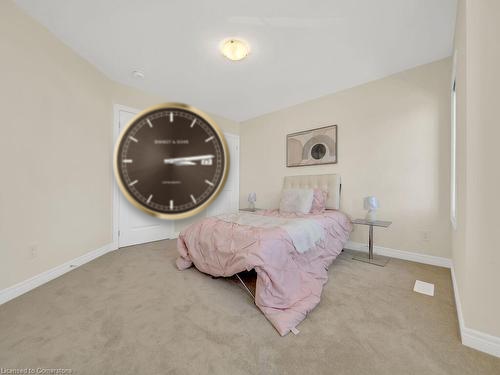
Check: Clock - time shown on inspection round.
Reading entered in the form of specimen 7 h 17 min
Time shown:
3 h 14 min
